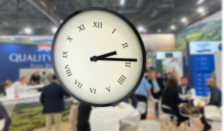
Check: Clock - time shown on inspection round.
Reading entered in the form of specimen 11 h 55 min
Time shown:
2 h 14 min
